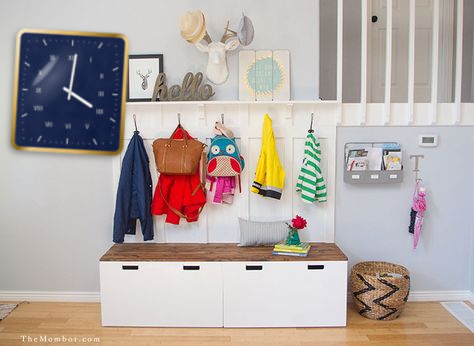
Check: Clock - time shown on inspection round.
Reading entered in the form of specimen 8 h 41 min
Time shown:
4 h 01 min
